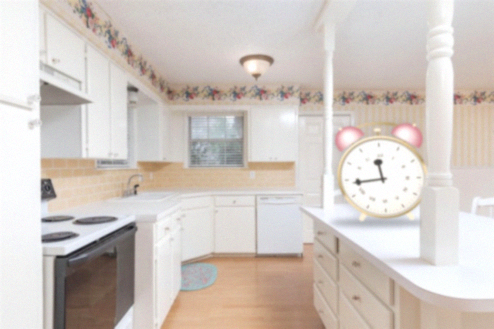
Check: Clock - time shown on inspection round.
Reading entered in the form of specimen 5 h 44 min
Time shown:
11 h 44 min
